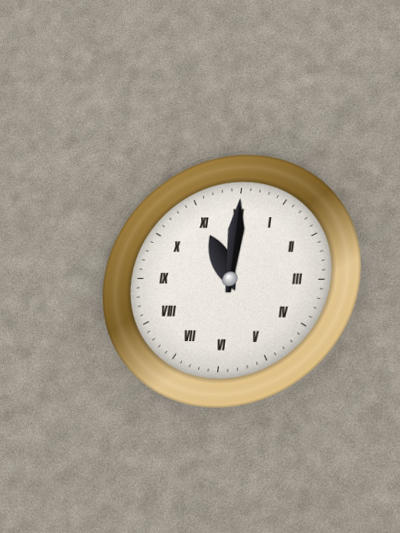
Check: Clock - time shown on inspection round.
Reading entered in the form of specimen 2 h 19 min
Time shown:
11 h 00 min
